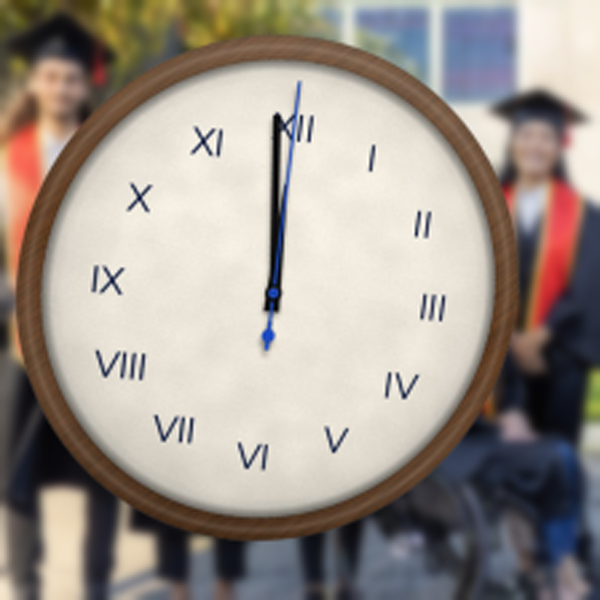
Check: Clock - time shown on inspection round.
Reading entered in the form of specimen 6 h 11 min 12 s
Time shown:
11 h 59 min 00 s
